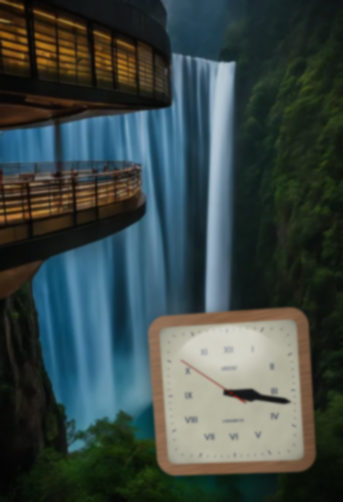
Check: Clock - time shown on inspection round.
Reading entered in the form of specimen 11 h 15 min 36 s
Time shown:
3 h 16 min 51 s
